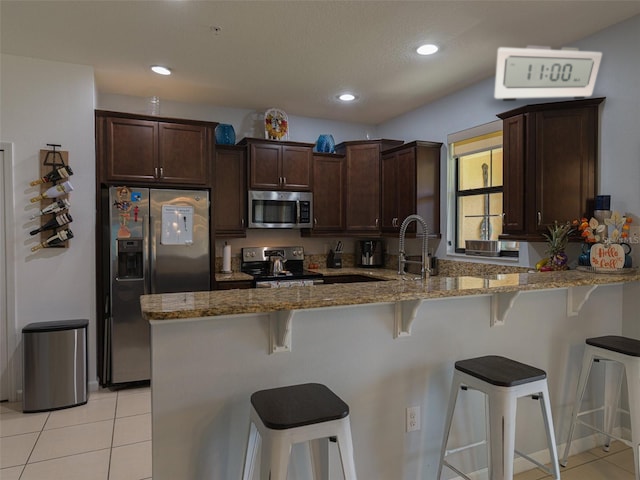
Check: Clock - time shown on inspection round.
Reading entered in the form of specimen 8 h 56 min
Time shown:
11 h 00 min
